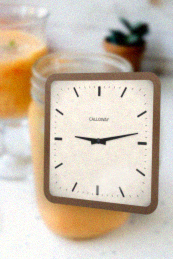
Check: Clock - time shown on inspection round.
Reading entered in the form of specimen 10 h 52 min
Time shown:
9 h 13 min
